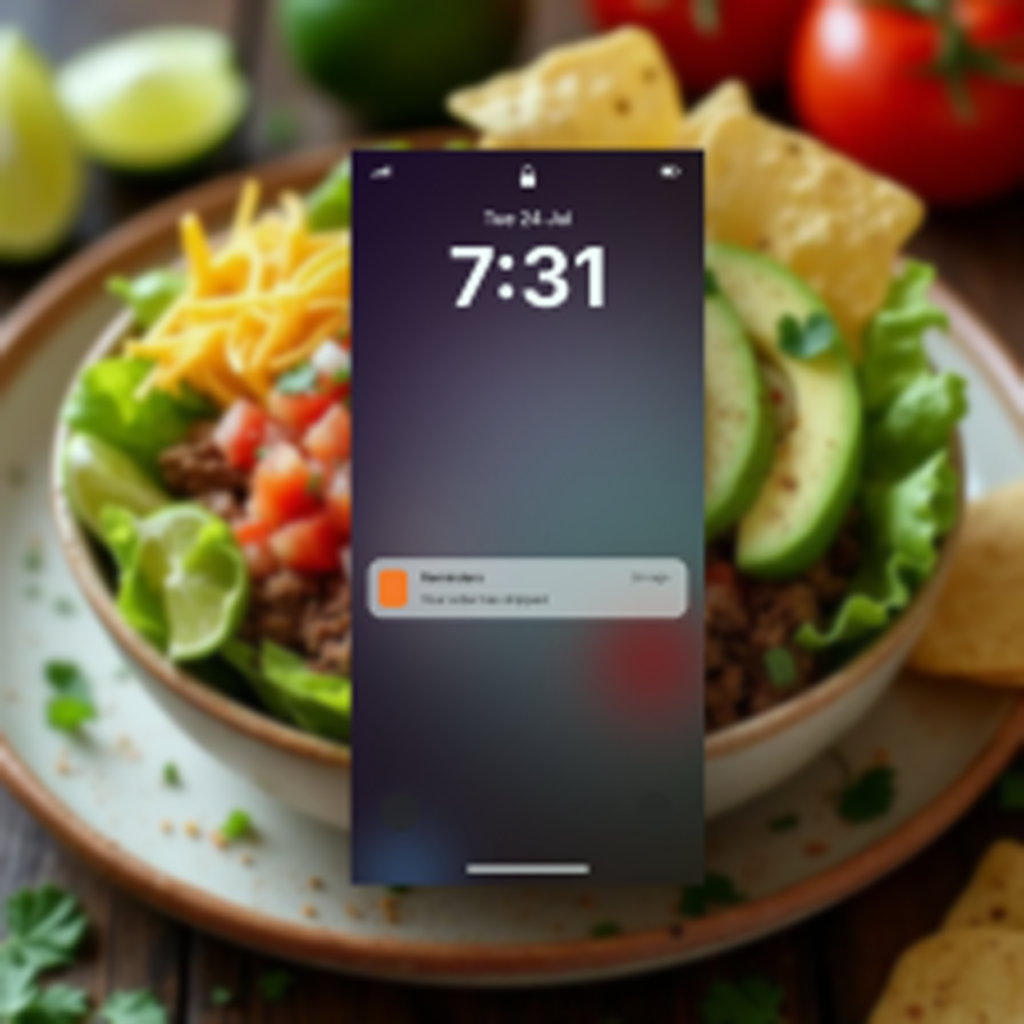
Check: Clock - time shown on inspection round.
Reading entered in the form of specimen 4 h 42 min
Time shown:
7 h 31 min
